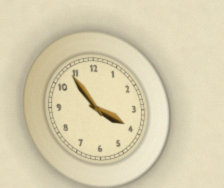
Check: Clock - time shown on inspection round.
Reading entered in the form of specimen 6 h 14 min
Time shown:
3 h 54 min
